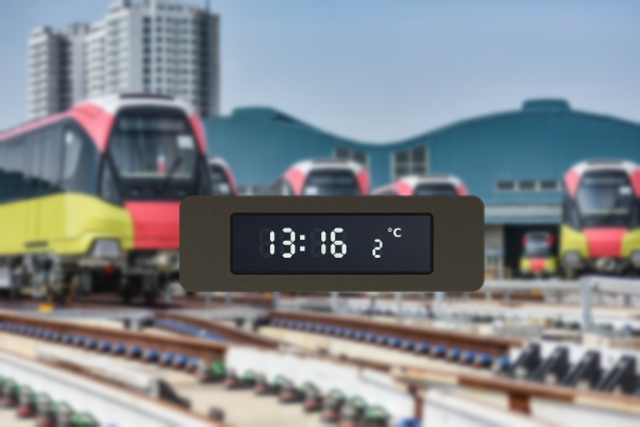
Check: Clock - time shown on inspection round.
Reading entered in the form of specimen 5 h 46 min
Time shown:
13 h 16 min
